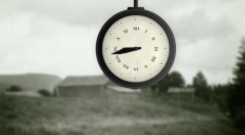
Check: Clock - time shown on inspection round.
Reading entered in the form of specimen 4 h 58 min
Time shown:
8 h 43 min
